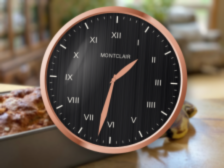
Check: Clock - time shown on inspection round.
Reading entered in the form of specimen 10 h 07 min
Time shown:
1 h 32 min
